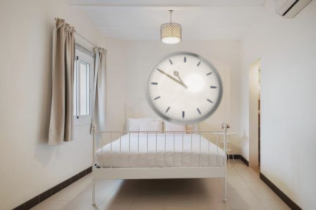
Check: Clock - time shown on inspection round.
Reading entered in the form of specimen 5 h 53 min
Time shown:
10 h 50 min
